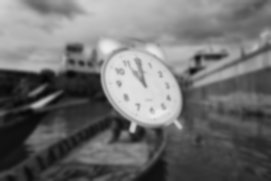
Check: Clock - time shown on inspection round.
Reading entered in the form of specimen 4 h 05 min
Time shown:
11 h 00 min
